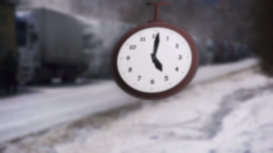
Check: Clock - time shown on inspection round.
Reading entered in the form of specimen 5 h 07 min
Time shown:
5 h 01 min
